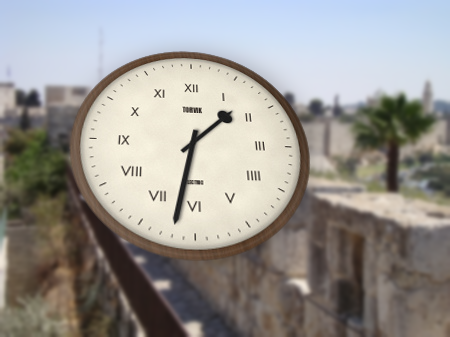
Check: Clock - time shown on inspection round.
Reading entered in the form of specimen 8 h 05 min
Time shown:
1 h 32 min
